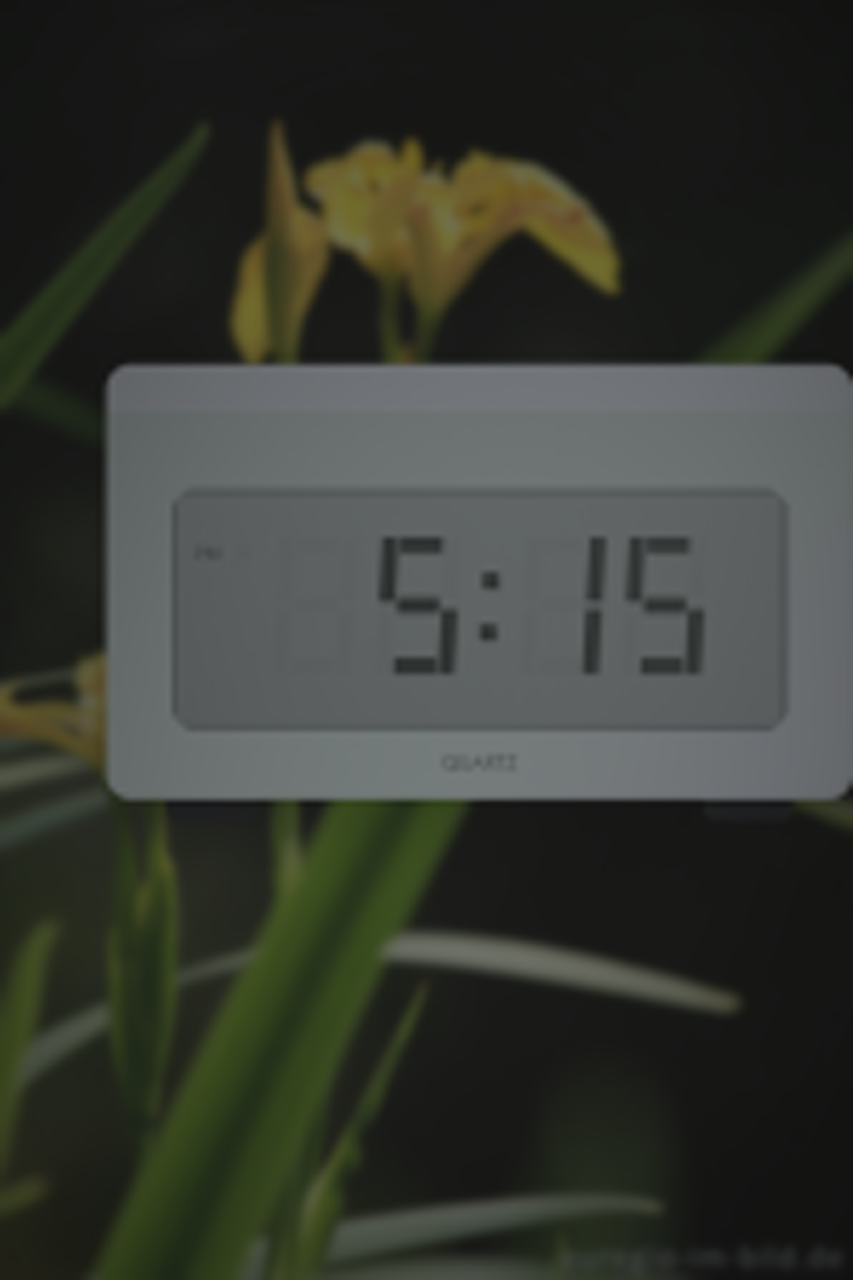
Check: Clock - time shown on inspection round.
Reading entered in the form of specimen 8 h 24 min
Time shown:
5 h 15 min
